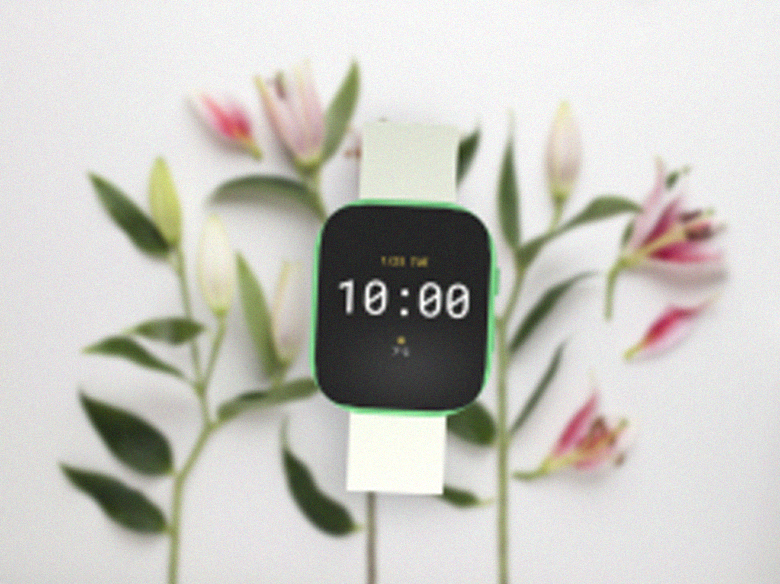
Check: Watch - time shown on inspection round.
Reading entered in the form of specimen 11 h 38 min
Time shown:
10 h 00 min
